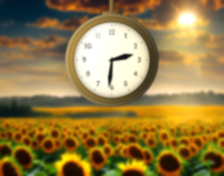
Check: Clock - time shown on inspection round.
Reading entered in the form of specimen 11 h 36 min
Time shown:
2 h 31 min
